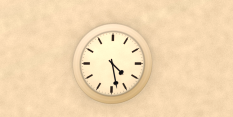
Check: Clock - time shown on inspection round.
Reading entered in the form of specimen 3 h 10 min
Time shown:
4 h 28 min
